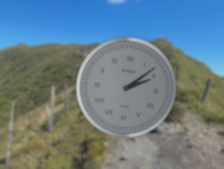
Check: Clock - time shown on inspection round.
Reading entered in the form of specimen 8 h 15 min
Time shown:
2 h 08 min
